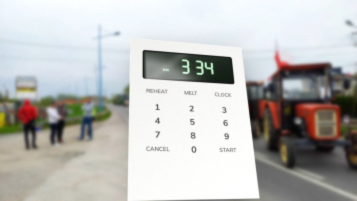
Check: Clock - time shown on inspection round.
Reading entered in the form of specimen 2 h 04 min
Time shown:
3 h 34 min
